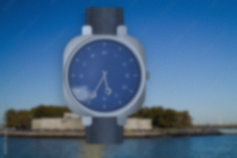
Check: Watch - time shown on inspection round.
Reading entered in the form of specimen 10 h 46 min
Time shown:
5 h 35 min
